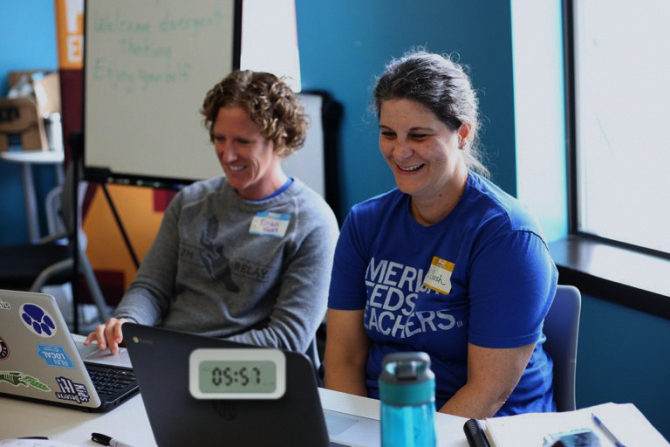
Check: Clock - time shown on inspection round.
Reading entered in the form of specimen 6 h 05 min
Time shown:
5 h 57 min
